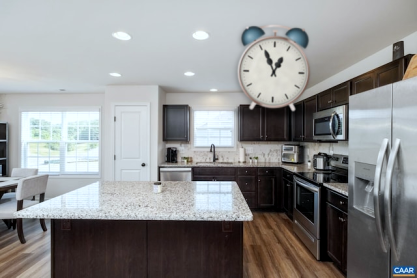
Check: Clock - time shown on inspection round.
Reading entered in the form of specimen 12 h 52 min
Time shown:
12 h 56 min
